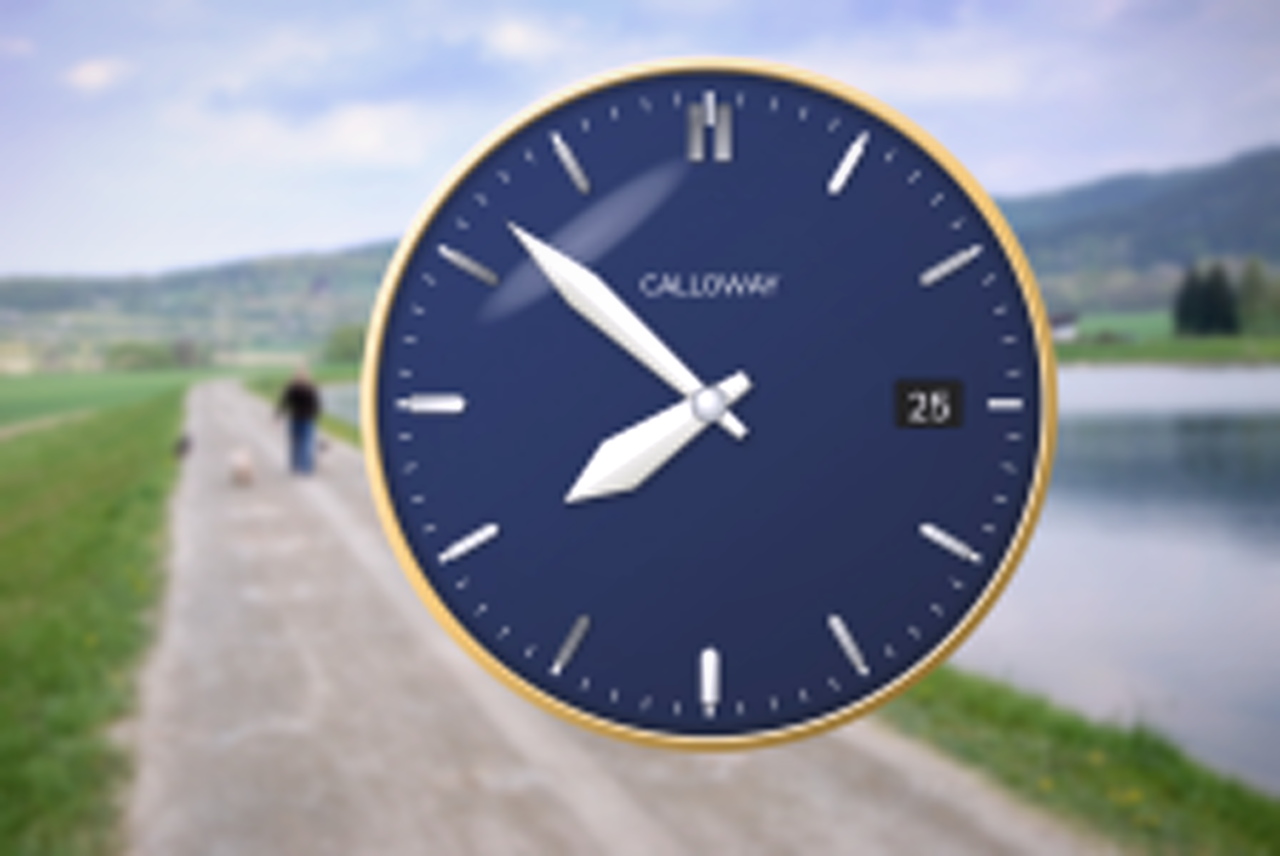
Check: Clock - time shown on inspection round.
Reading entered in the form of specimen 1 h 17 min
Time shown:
7 h 52 min
